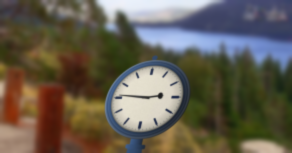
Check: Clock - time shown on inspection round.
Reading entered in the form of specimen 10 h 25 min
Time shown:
2 h 46 min
